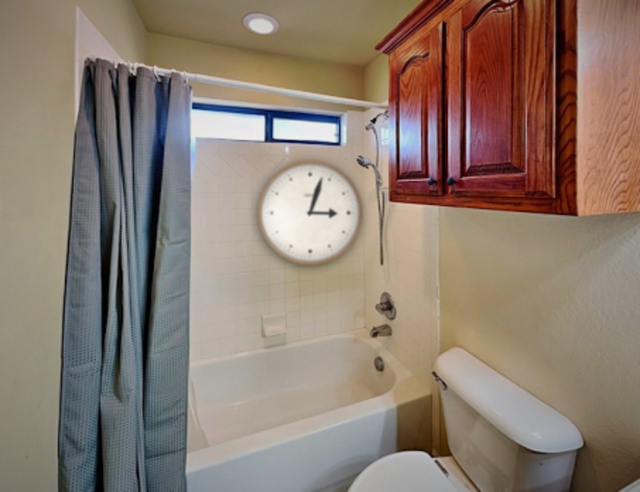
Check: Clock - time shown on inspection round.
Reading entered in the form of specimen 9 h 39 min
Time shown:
3 h 03 min
